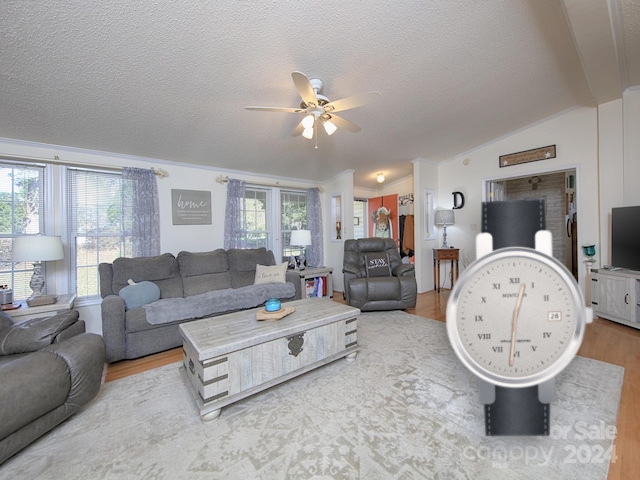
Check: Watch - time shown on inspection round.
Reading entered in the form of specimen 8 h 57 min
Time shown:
12 h 31 min
